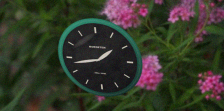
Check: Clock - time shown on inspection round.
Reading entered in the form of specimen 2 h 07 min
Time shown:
1 h 43 min
